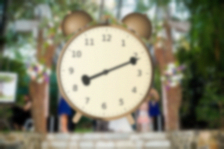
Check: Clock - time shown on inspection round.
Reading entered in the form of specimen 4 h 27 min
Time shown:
8 h 11 min
